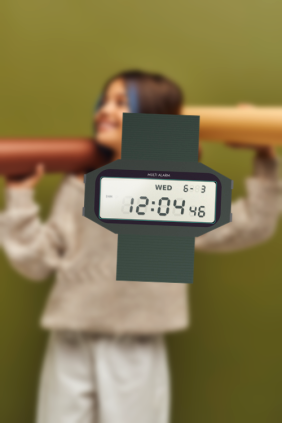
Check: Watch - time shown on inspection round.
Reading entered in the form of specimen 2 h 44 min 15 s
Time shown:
12 h 04 min 46 s
